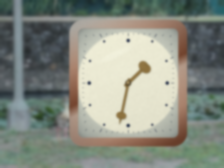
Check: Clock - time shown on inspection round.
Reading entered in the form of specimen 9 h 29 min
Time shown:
1 h 32 min
